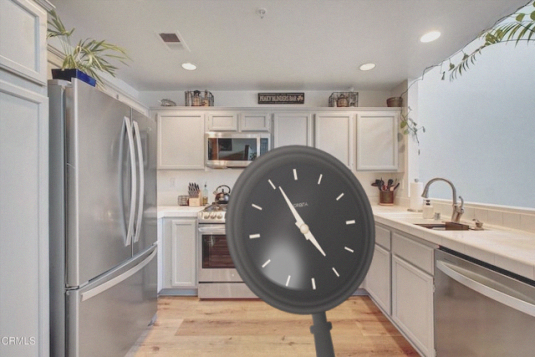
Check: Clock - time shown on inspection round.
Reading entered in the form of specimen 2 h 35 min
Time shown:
4 h 56 min
